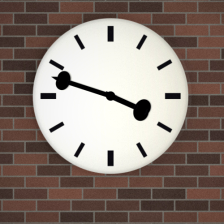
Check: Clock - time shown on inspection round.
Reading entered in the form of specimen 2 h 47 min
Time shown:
3 h 48 min
